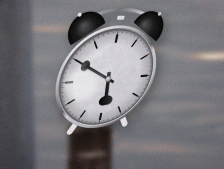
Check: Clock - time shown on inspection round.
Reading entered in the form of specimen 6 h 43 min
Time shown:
5 h 50 min
